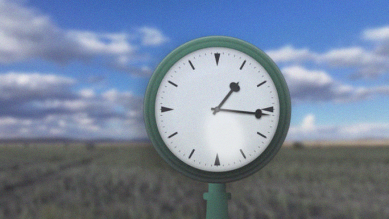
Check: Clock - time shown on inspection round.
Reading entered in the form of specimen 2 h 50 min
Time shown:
1 h 16 min
